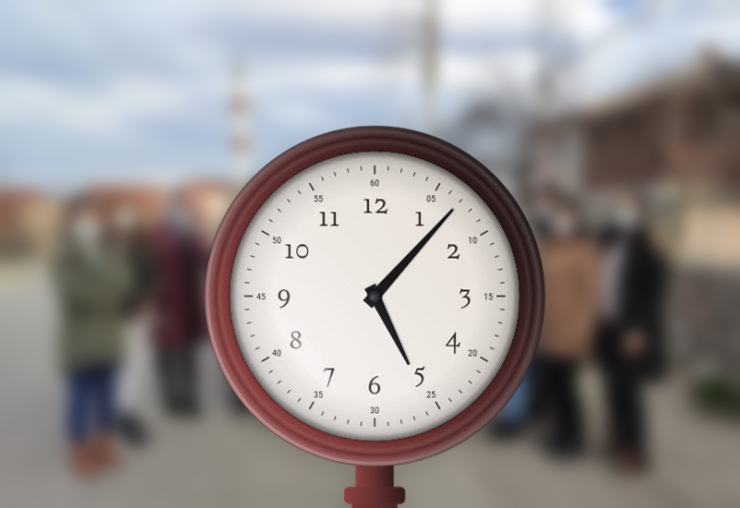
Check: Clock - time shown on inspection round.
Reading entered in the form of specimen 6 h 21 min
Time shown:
5 h 07 min
